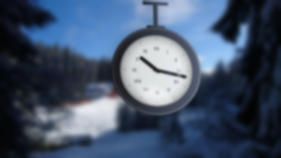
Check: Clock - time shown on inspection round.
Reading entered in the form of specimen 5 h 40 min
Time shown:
10 h 17 min
